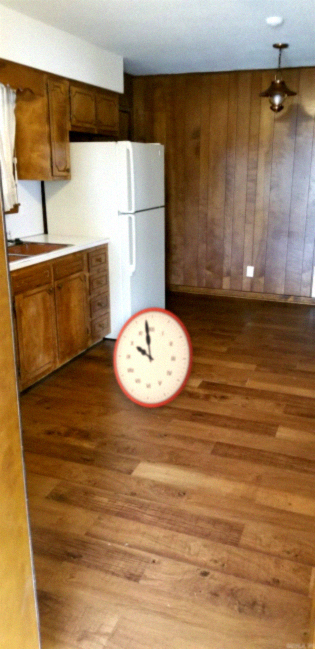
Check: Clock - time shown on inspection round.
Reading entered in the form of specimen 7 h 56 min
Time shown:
9 h 58 min
